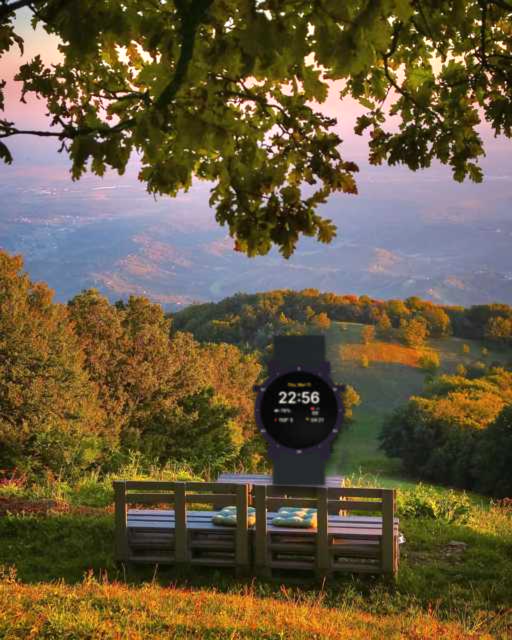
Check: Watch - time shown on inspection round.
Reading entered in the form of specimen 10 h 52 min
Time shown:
22 h 56 min
